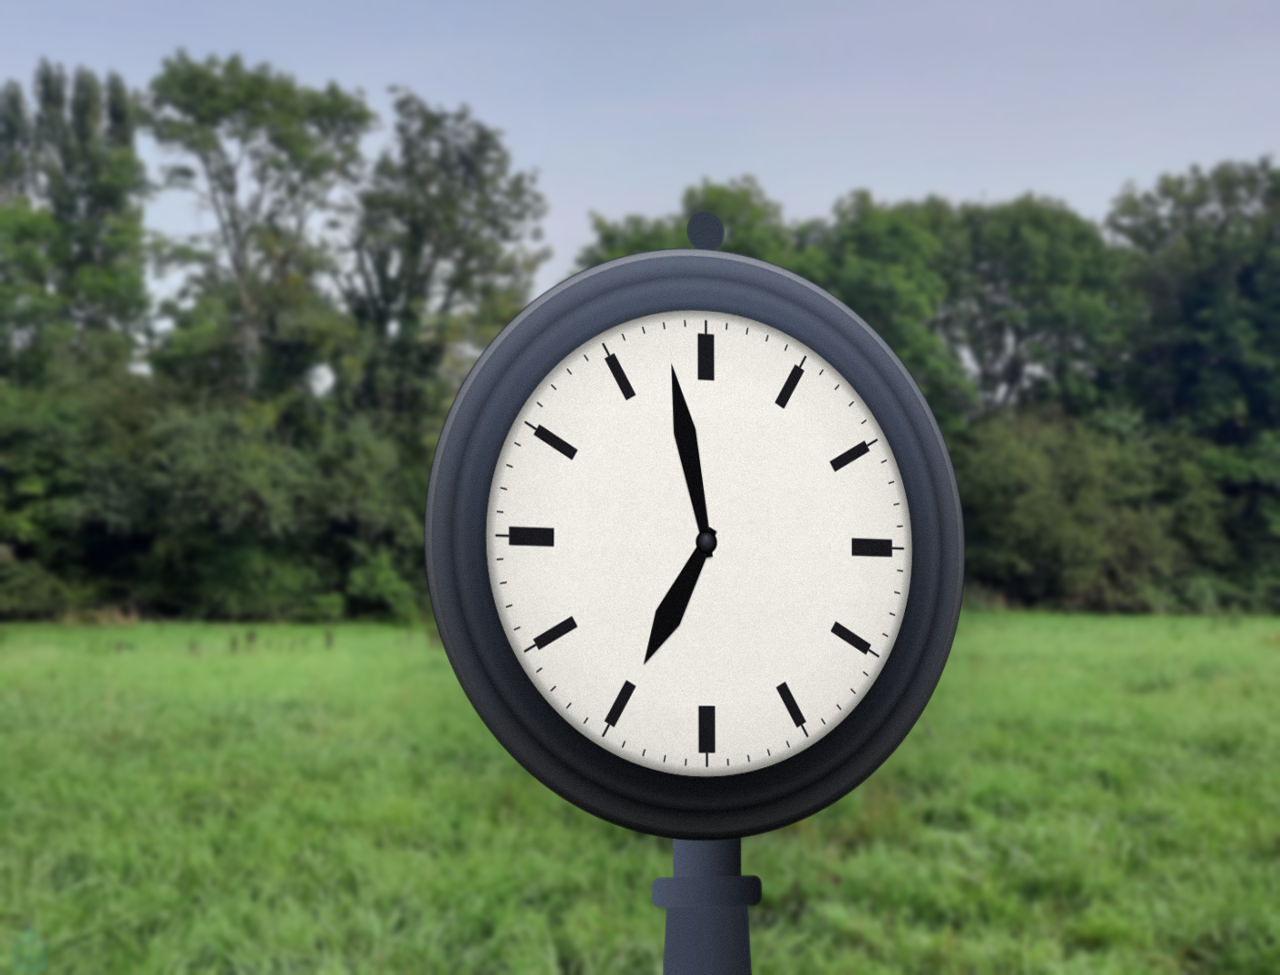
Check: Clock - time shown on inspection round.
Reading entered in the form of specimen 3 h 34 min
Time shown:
6 h 58 min
